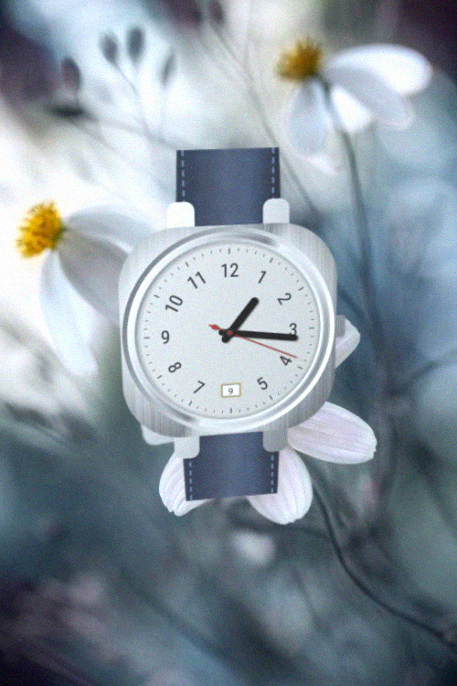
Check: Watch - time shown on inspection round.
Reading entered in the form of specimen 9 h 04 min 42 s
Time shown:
1 h 16 min 19 s
